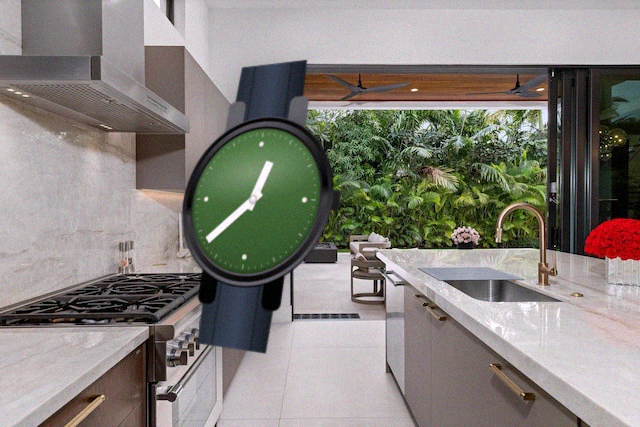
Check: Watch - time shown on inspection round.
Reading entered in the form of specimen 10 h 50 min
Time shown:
12 h 38 min
